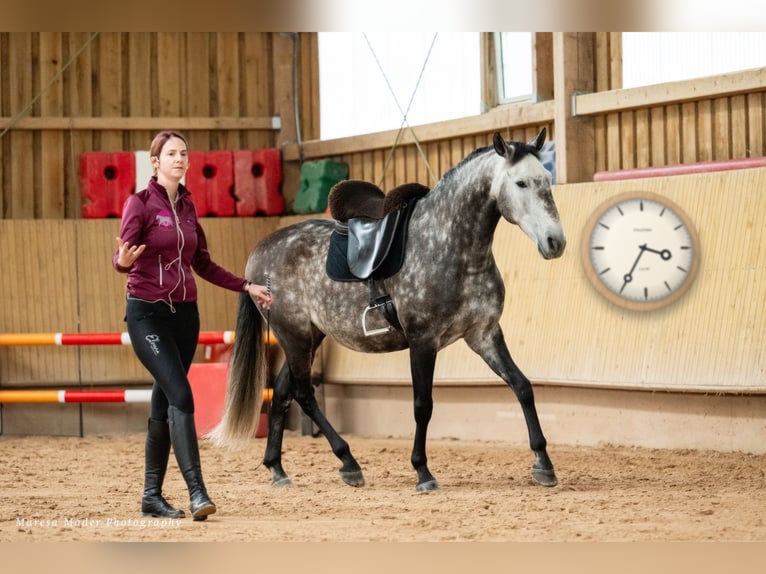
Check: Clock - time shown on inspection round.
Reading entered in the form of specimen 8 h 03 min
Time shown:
3 h 35 min
